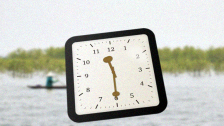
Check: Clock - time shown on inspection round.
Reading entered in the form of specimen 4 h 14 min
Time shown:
11 h 30 min
